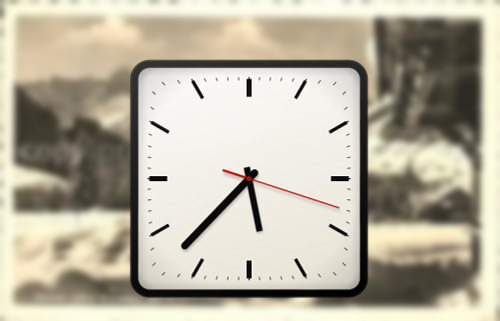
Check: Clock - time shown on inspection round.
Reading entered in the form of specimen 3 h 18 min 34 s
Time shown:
5 h 37 min 18 s
